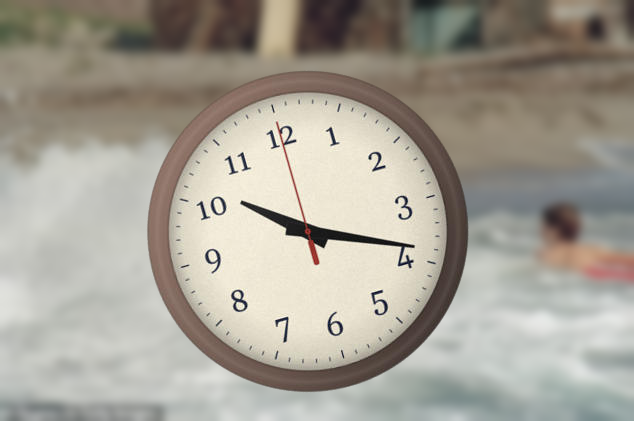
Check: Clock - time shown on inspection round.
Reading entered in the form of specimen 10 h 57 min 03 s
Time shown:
10 h 19 min 00 s
